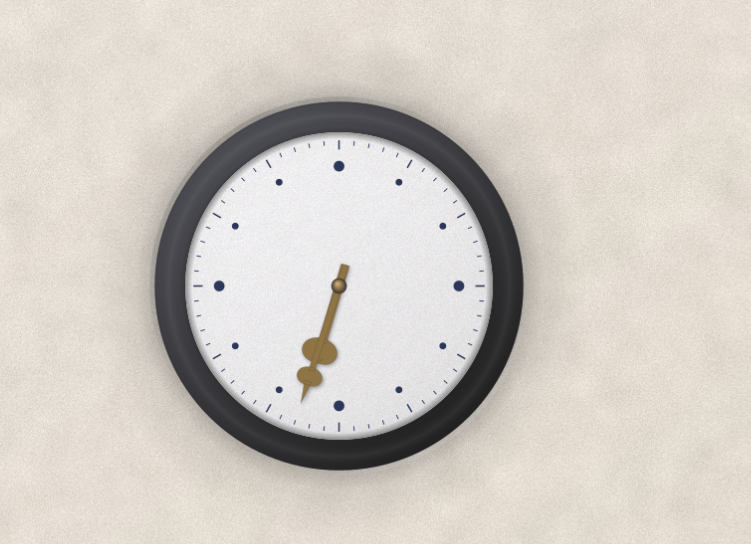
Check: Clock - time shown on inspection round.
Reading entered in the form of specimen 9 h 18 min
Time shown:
6 h 33 min
